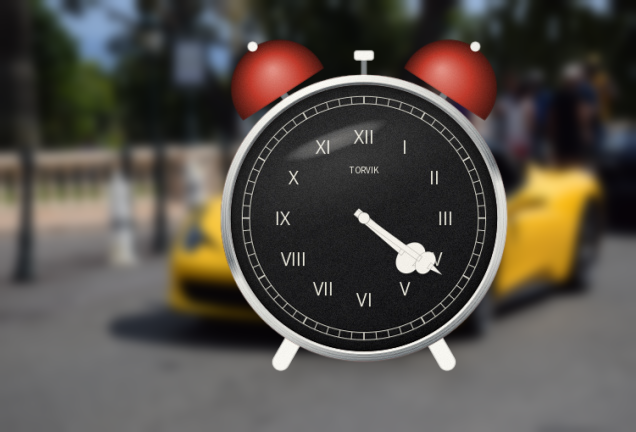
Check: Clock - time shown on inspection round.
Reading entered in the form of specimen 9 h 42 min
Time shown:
4 h 21 min
